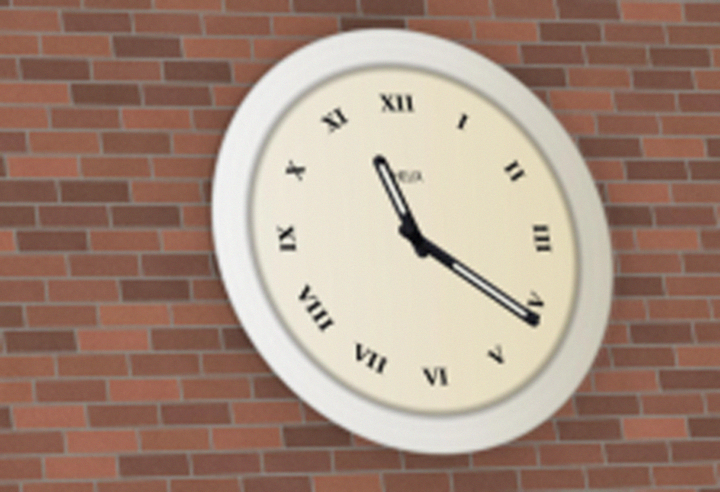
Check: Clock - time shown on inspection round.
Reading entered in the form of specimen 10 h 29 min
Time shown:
11 h 21 min
